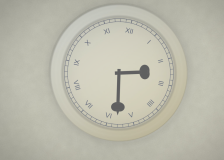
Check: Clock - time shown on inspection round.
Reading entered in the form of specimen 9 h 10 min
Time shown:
2 h 28 min
